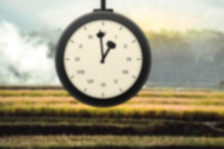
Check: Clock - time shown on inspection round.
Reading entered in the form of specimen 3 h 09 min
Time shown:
12 h 59 min
